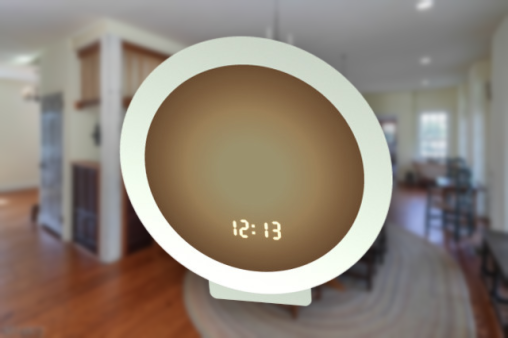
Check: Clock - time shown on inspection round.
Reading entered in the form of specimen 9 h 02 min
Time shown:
12 h 13 min
